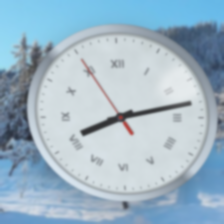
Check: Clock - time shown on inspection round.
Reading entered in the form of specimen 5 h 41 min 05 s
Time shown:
8 h 12 min 55 s
